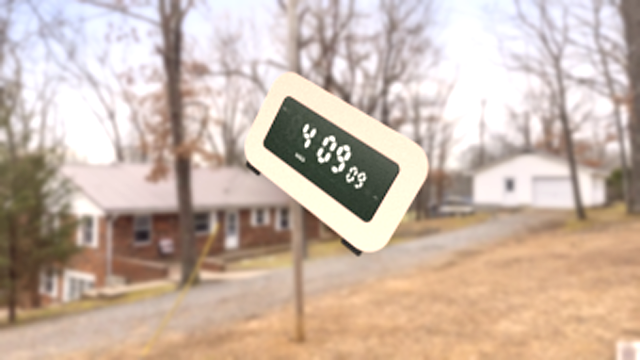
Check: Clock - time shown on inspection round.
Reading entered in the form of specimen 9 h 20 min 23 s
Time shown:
4 h 09 min 09 s
